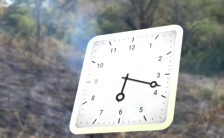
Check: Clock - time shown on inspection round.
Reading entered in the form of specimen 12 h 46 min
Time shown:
6 h 18 min
